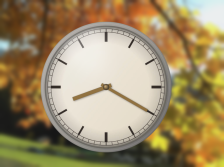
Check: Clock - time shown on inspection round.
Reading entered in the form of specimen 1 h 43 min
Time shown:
8 h 20 min
